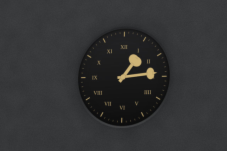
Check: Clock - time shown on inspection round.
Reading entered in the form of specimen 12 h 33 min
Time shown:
1 h 14 min
